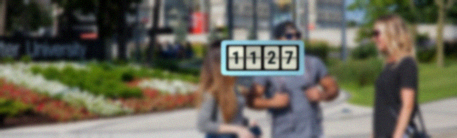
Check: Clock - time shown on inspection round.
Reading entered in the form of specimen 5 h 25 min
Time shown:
11 h 27 min
